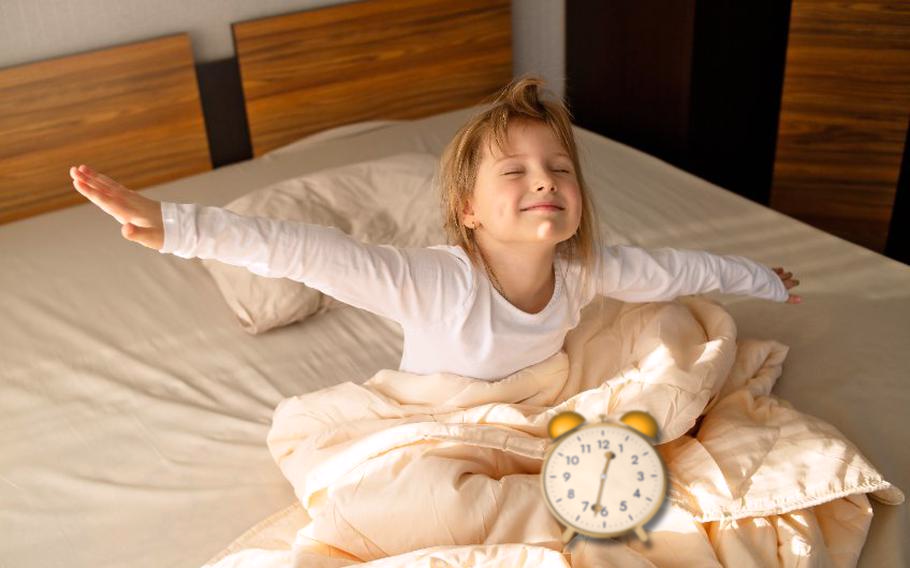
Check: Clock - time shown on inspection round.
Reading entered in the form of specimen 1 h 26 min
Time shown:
12 h 32 min
